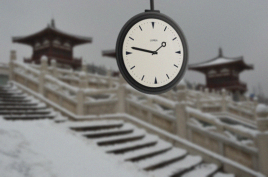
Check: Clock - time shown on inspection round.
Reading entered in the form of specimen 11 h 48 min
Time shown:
1 h 47 min
